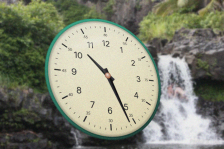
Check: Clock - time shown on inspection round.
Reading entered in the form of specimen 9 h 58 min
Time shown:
10 h 26 min
